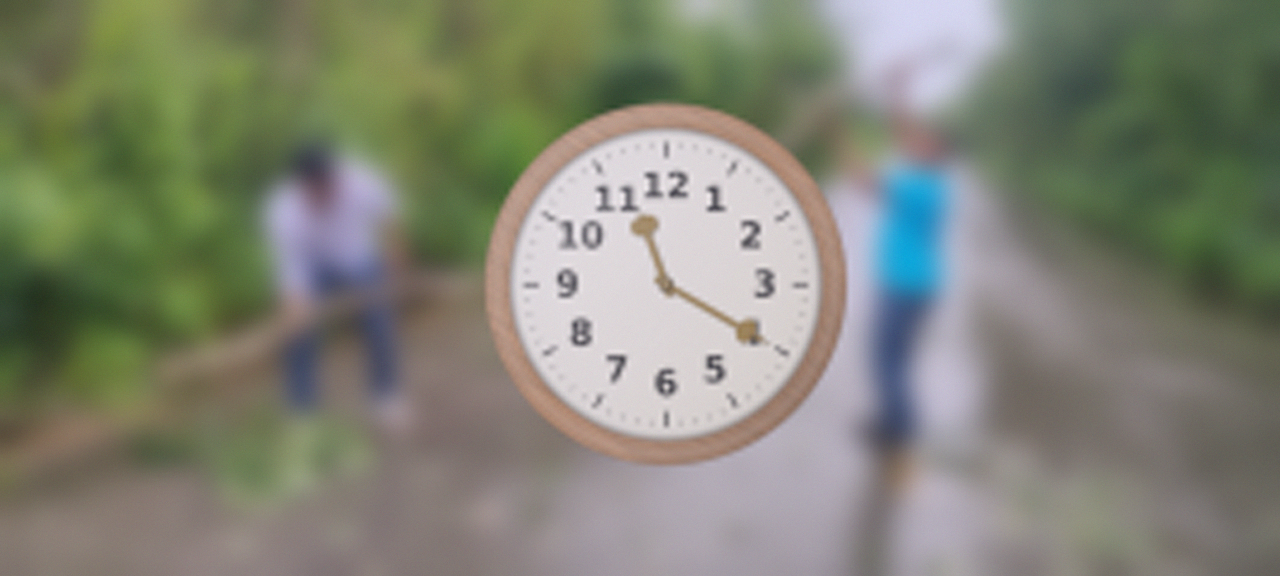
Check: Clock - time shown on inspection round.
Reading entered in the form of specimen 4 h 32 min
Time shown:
11 h 20 min
